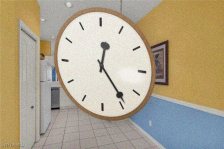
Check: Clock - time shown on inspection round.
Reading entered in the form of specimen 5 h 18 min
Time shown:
12 h 24 min
